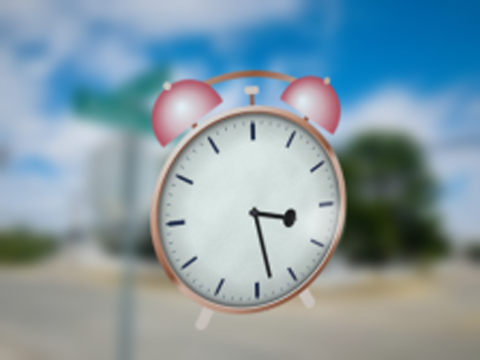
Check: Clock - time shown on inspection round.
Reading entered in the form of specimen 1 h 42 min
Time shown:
3 h 28 min
